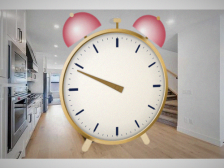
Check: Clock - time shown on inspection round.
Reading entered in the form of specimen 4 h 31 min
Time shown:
9 h 49 min
